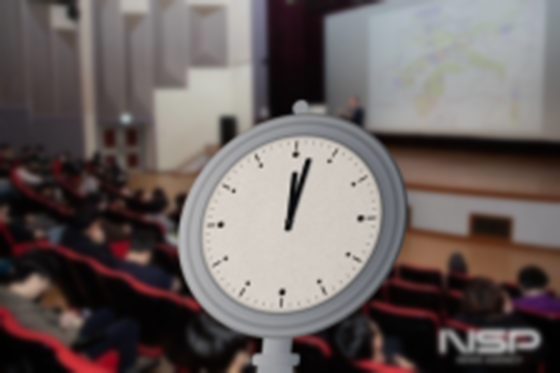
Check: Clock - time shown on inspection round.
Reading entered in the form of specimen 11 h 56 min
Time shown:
12 h 02 min
